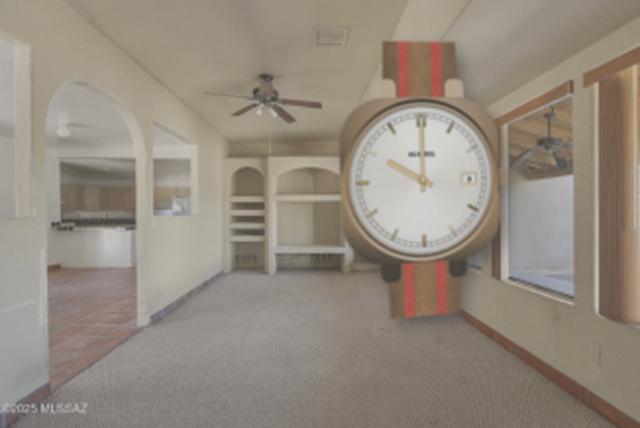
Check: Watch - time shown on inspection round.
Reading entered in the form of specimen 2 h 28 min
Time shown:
10 h 00 min
